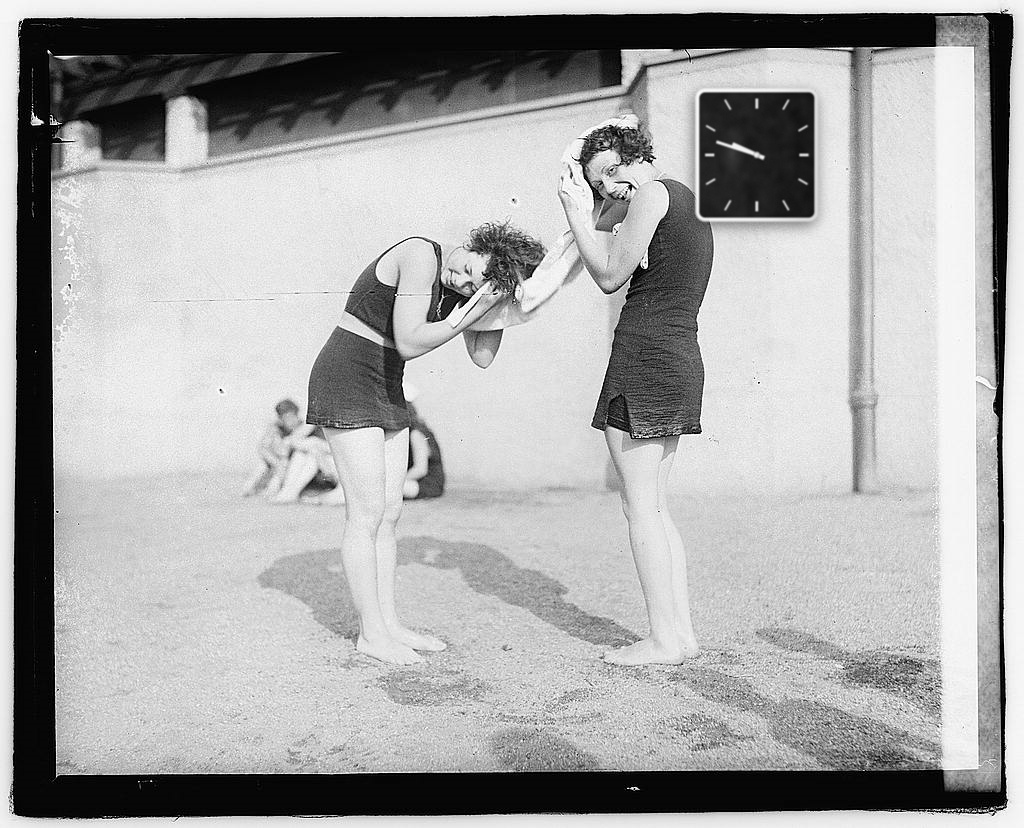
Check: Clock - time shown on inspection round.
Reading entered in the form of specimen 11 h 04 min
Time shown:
9 h 48 min
